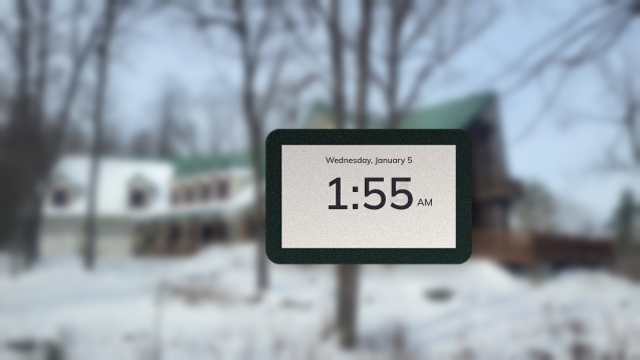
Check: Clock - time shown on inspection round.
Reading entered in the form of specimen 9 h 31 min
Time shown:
1 h 55 min
